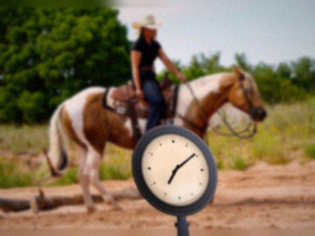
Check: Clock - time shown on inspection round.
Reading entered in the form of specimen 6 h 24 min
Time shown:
7 h 09 min
